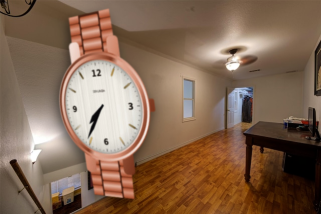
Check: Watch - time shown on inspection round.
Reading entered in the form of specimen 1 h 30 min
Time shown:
7 h 36 min
